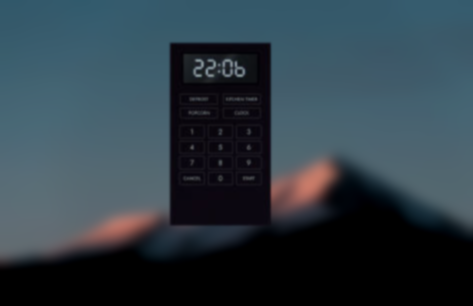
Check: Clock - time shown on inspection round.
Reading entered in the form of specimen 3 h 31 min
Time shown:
22 h 06 min
